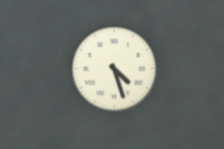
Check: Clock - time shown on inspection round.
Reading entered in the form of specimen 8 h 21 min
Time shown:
4 h 27 min
